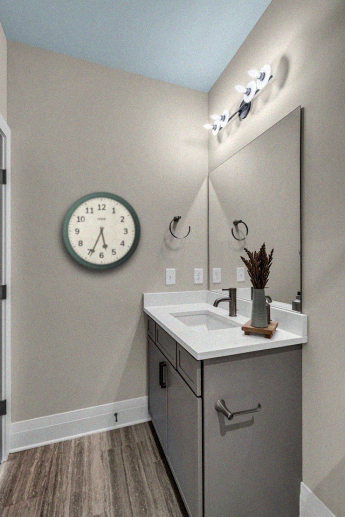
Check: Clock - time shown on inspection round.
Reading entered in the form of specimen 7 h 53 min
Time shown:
5 h 34 min
